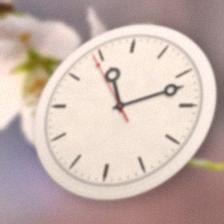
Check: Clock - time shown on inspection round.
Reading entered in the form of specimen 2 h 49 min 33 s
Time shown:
11 h 11 min 54 s
